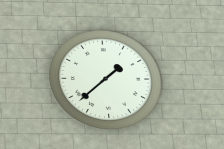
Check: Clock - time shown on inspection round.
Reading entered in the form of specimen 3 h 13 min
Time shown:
1 h 38 min
